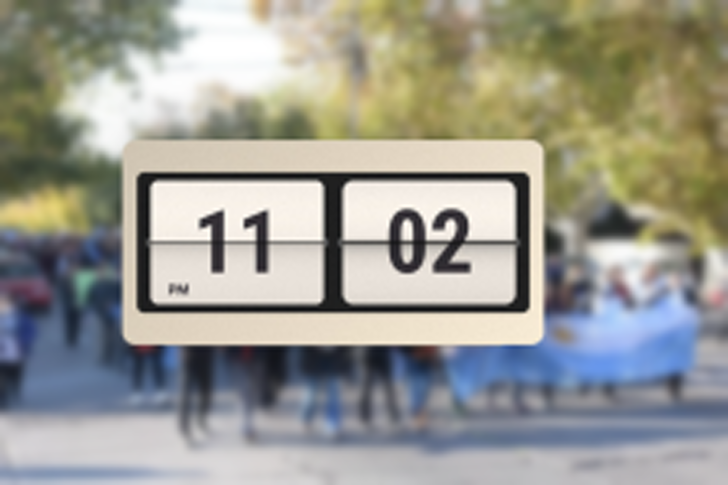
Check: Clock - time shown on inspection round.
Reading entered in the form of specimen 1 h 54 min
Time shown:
11 h 02 min
